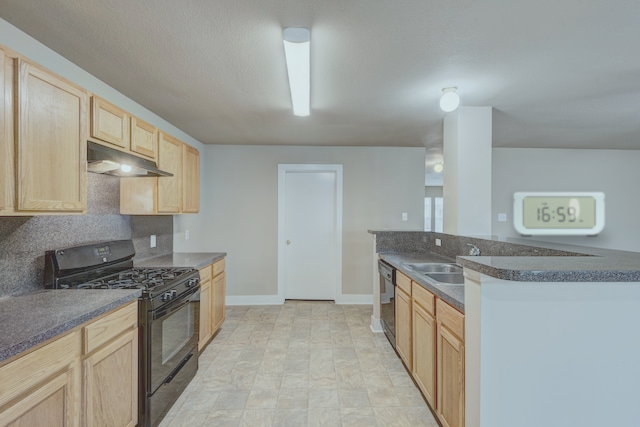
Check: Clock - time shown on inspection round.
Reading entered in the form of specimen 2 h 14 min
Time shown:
16 h 59 min
